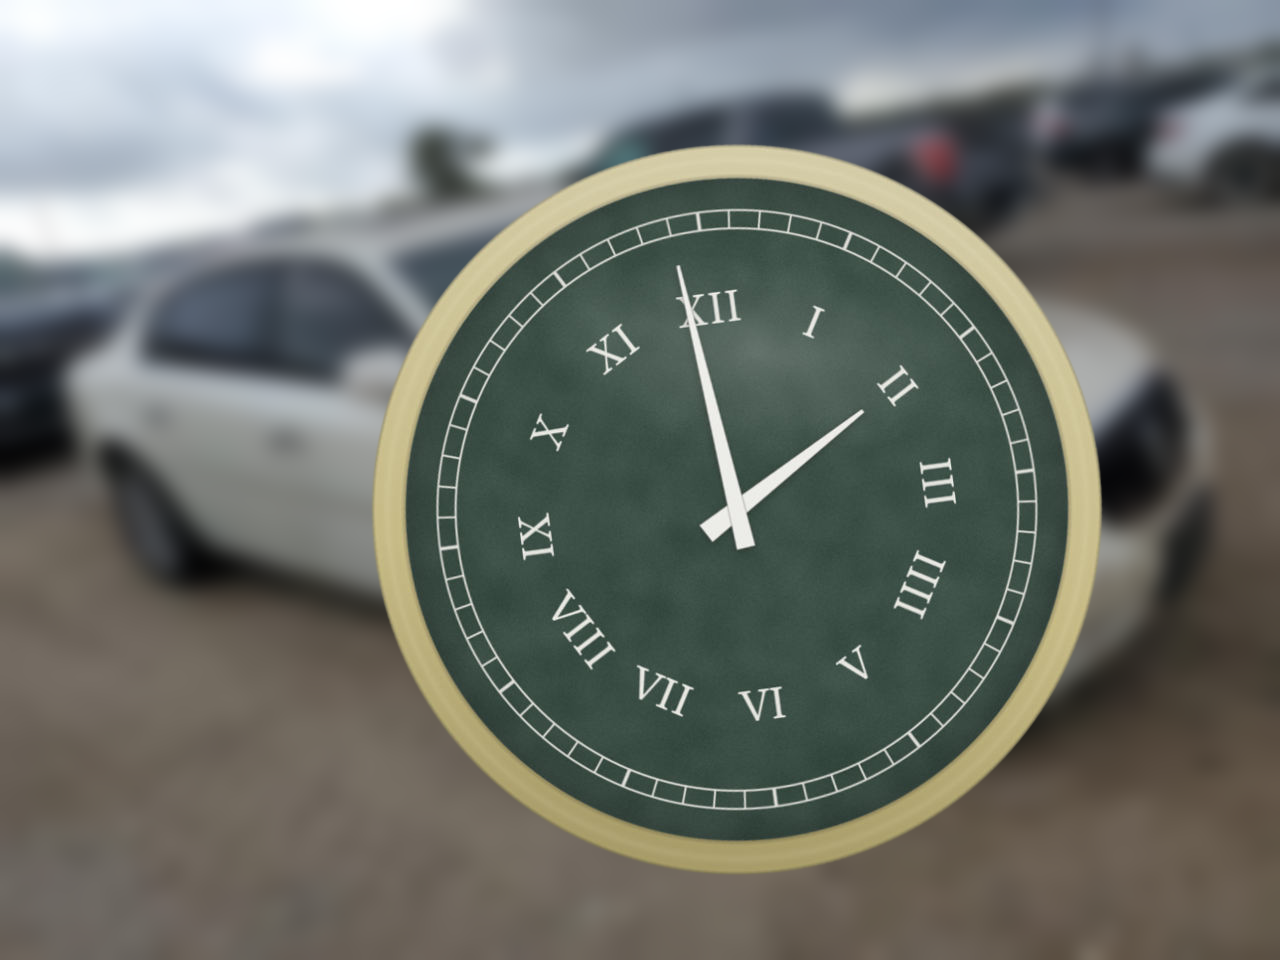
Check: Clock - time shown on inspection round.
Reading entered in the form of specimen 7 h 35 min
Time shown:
1 h 59 min
